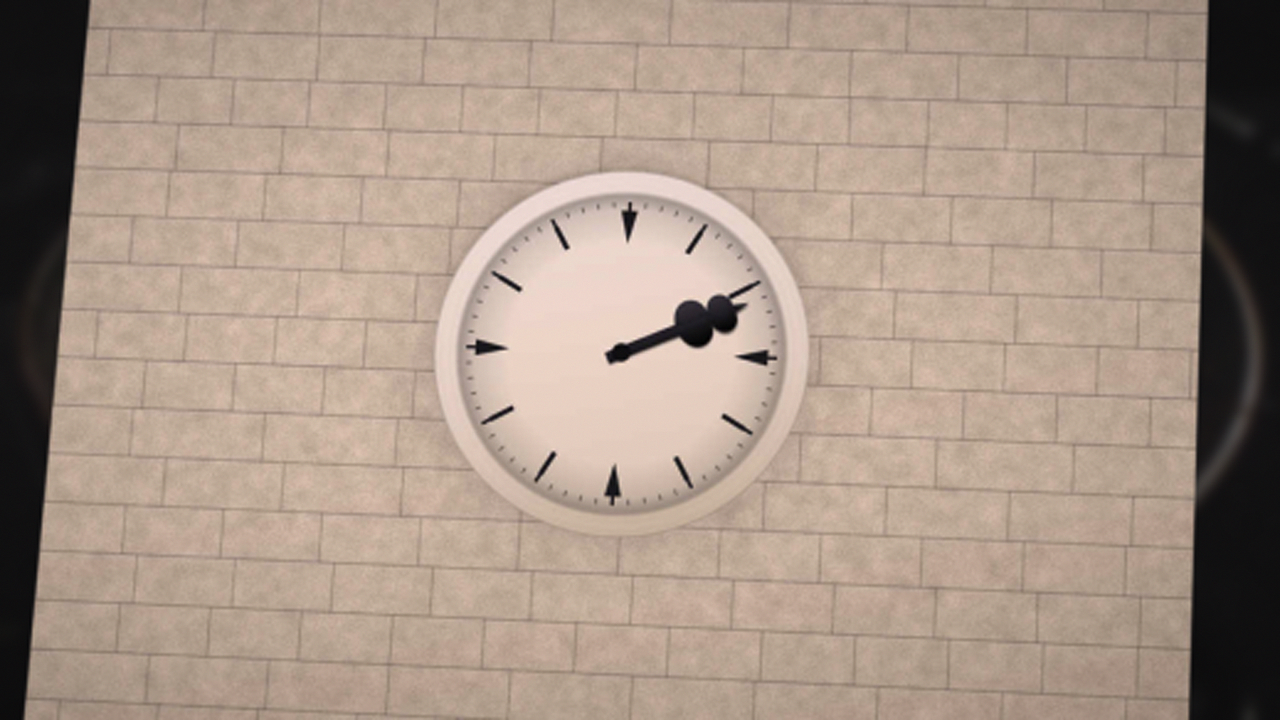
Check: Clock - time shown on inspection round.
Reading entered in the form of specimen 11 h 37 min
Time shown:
2 h 11 min
